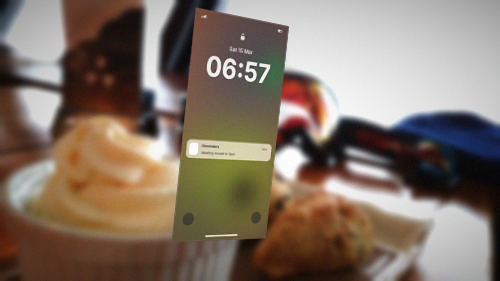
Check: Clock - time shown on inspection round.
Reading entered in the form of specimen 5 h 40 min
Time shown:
6 h 57 min
